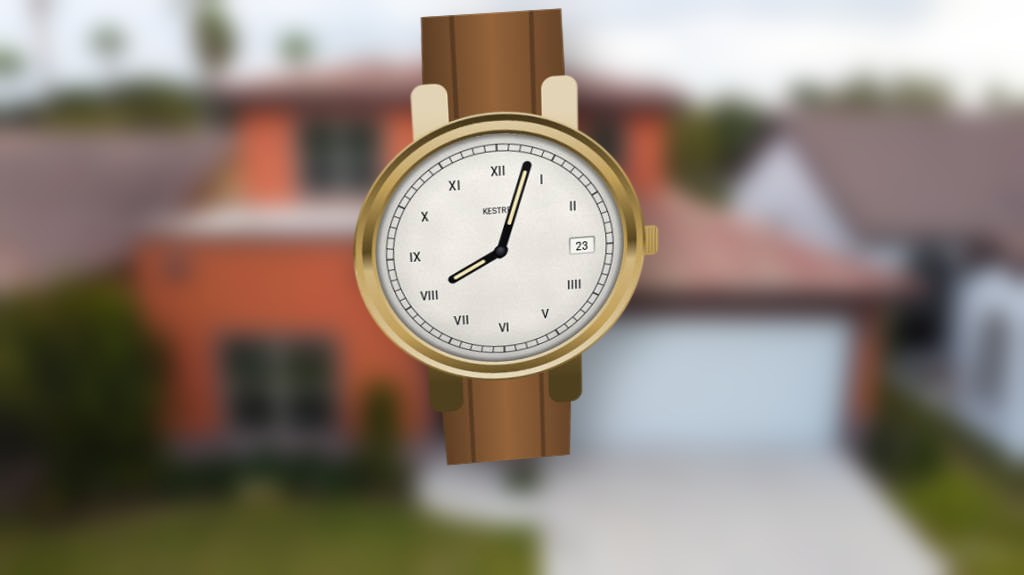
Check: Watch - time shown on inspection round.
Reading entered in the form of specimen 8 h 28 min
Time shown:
8 h 03 min
